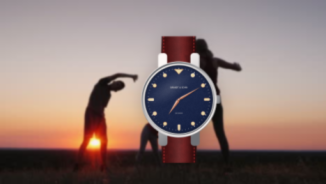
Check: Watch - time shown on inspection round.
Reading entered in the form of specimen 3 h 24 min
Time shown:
7 h 10 min
